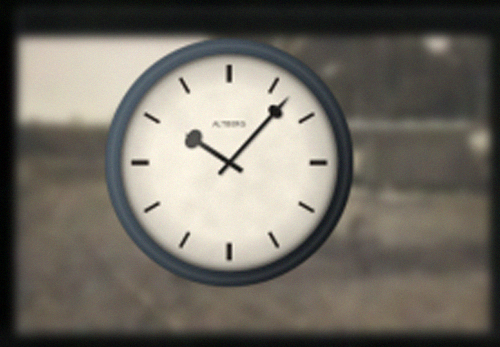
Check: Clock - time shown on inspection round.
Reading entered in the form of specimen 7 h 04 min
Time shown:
10 h 07 min
